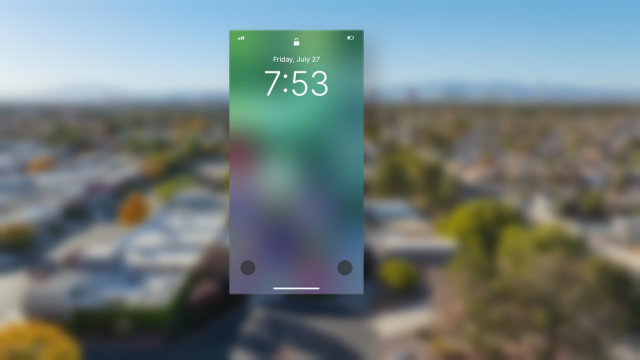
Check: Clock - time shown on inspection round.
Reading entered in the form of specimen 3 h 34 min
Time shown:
7 h 53 min
